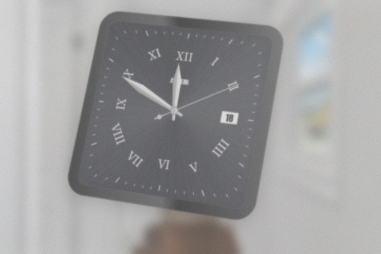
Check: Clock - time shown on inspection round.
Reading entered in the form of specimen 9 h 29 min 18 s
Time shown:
11 h 49 min 10 s
